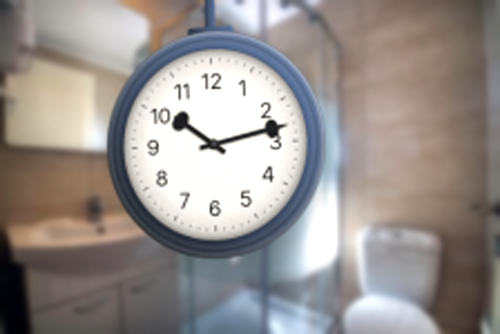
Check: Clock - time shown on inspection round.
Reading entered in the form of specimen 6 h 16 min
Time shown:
10 h 13 min
